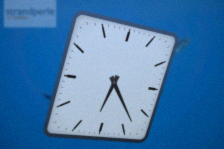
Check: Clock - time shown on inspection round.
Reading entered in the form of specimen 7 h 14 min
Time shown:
6 h 23 min
